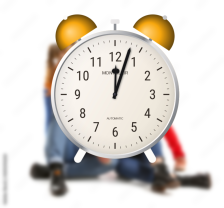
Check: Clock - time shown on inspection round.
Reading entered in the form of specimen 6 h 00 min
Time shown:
12 h 03 min
